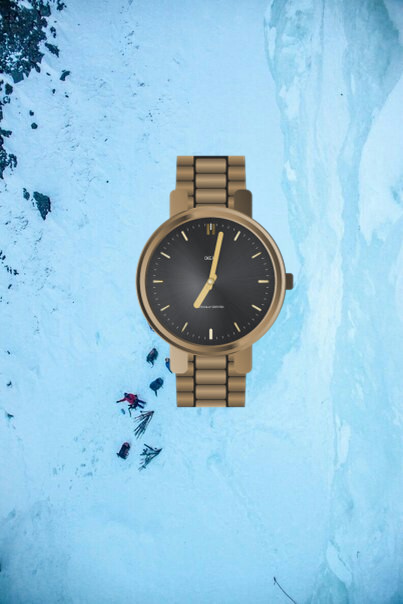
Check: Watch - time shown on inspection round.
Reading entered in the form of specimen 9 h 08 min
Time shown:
7 h 02 min
